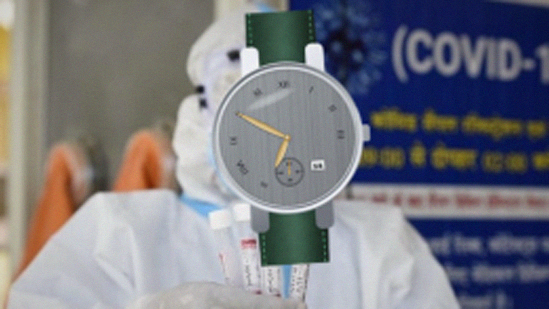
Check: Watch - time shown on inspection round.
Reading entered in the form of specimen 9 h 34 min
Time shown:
6 h 50 min
